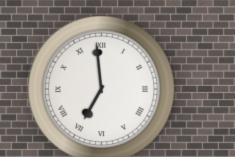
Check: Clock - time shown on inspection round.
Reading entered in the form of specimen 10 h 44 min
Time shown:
6 h 59 min
